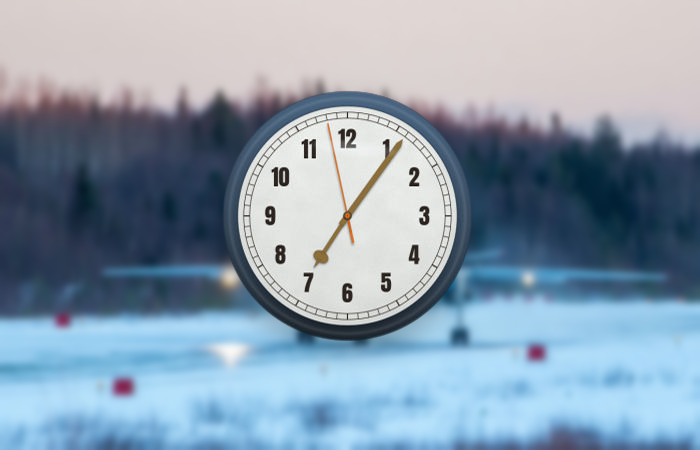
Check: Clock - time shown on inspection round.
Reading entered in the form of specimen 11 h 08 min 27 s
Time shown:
7 h 05 min 58 s
